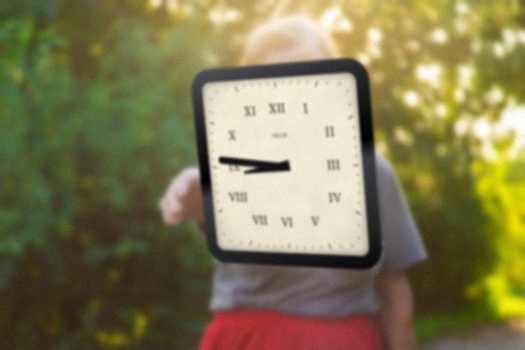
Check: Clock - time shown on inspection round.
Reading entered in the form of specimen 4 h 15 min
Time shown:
8 h 46 min
